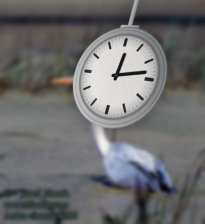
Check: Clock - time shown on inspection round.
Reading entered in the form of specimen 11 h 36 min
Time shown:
12 h 13 min
